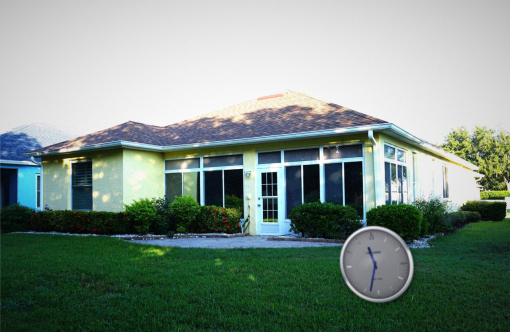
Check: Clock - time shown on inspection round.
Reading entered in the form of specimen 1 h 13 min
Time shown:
11 h 33 min
